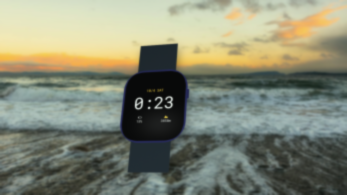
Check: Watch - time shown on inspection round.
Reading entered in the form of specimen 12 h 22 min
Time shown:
0 h 23 min
